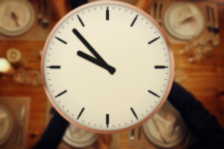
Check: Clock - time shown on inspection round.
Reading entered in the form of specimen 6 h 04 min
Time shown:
9 h 53 min
